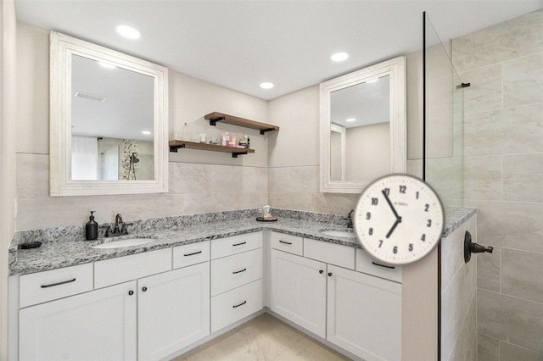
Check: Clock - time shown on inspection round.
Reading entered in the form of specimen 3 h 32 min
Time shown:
6 h 54 min
